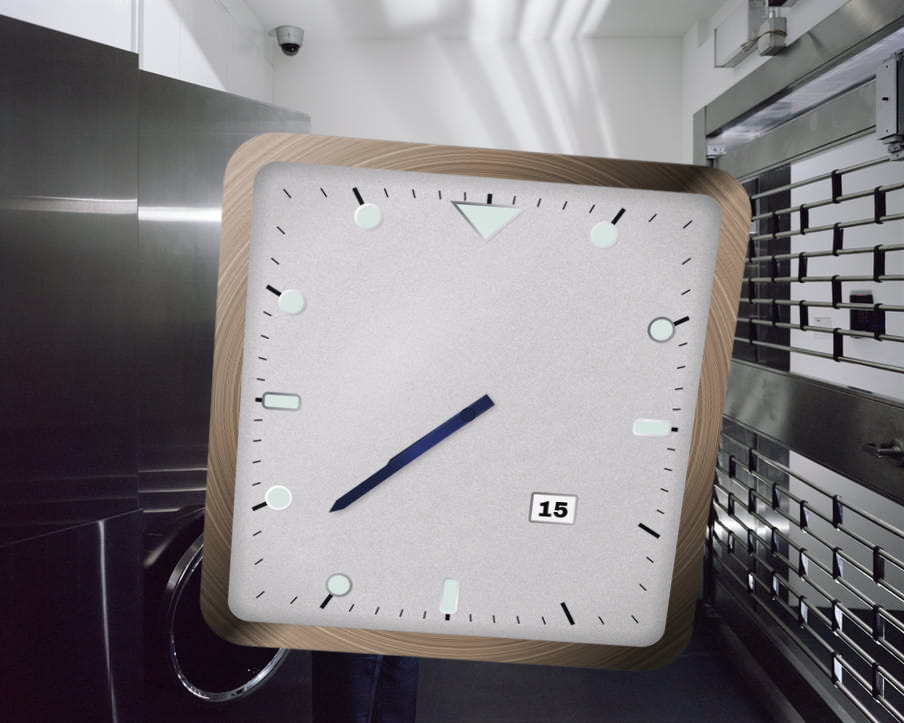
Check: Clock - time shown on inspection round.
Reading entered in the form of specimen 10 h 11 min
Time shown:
7 h 38 min
